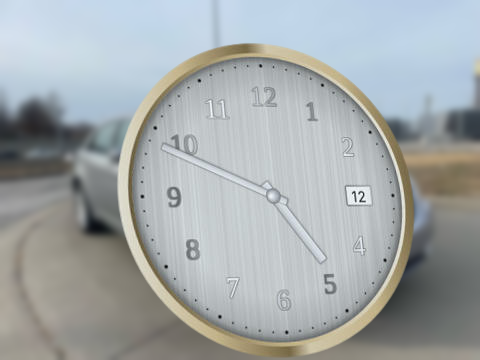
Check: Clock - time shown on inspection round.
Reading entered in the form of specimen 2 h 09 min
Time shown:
4 h 49 min
